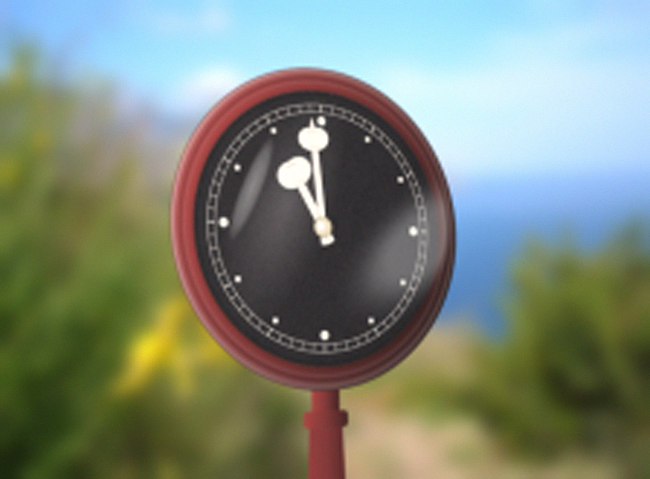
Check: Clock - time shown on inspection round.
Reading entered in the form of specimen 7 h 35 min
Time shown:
10 h 59 min
